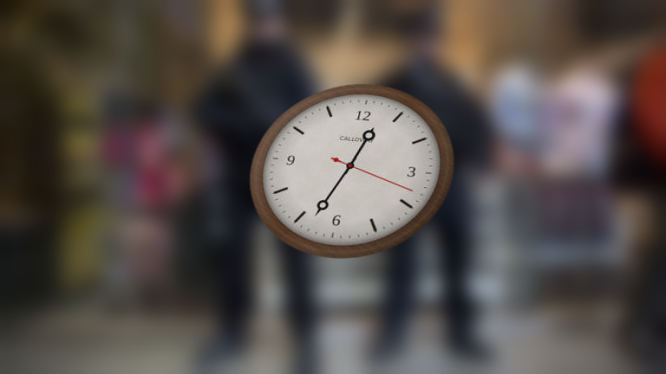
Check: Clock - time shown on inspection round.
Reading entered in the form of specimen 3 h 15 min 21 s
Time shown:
12 h 33 min 18 s
